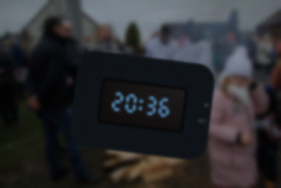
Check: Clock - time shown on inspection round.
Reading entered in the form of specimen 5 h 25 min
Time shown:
20 h 36 min
